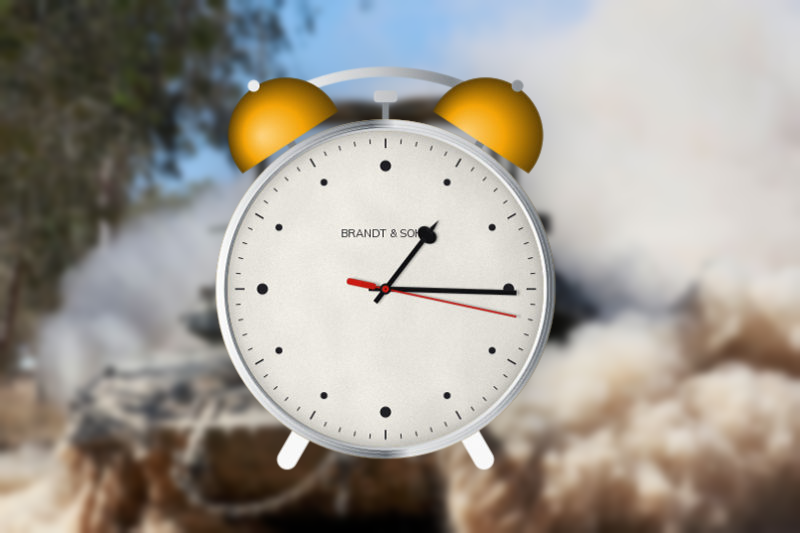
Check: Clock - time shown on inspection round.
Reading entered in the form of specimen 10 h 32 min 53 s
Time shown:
1 h 15 min 17 s
